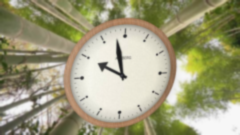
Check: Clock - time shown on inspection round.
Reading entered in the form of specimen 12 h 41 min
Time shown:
9 h 58 min
